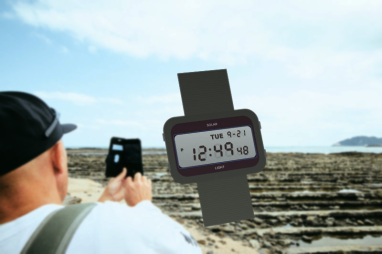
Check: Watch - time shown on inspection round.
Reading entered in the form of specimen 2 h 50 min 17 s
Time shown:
12 h 49 min 48 s
